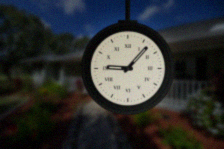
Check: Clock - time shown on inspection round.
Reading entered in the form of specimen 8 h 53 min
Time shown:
9 h 07 min
